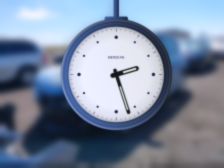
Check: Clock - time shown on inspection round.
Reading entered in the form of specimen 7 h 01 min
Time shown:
2 h 27 min
